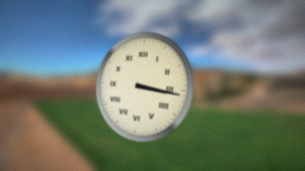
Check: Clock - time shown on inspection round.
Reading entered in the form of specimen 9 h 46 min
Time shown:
3 h 16 min
